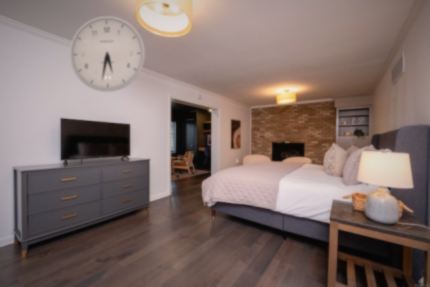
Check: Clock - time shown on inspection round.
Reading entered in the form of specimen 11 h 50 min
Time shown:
5 h 32 min
